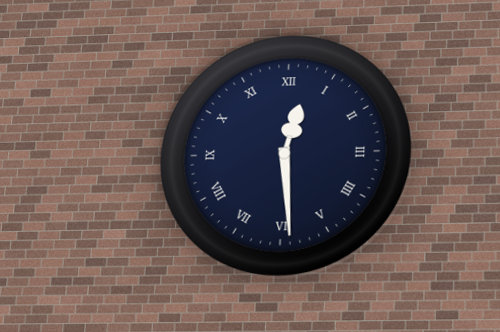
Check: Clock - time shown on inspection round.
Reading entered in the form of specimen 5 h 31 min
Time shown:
12 h 29 min
